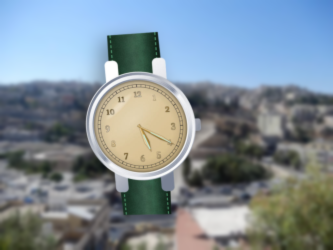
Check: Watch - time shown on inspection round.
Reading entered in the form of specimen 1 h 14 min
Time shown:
5 h 20 min
